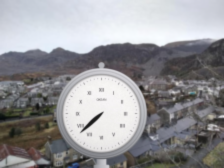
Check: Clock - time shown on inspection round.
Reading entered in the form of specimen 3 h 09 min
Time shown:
7 h 38 min
